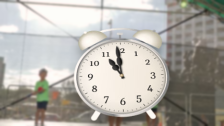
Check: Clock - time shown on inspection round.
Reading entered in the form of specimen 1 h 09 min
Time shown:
10 h 59 min
